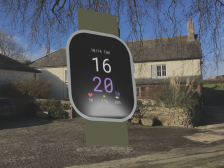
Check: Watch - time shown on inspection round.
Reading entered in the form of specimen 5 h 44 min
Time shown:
16 h 20 min
